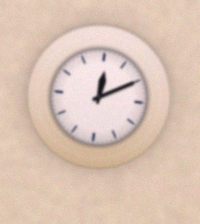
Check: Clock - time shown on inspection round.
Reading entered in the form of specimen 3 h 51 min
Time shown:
12 h 10 min
